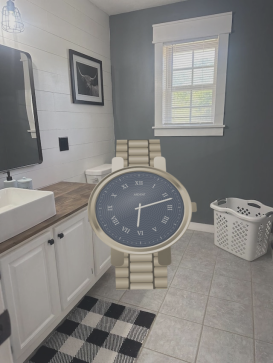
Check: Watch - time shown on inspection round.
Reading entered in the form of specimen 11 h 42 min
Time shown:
6 h 12 min
